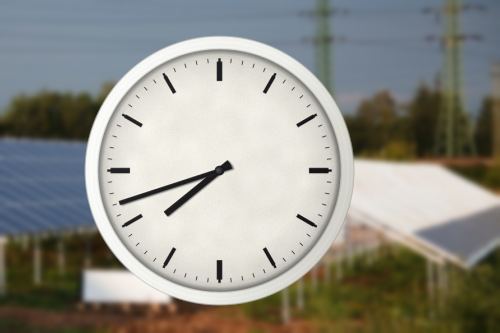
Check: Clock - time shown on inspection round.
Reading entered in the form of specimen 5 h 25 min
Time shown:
7 h 42 min
